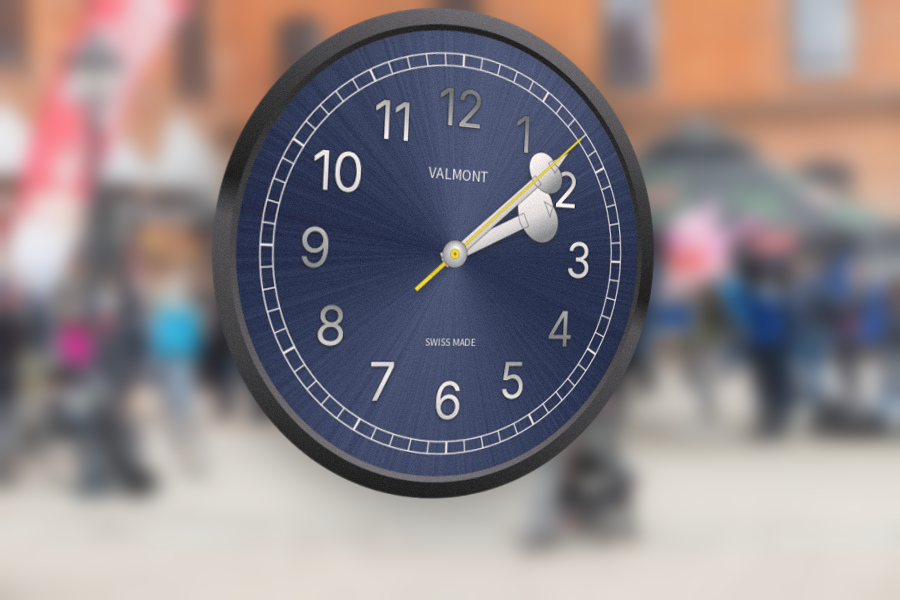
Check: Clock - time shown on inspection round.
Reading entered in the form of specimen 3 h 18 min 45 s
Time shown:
2 h 08 min 08 s
